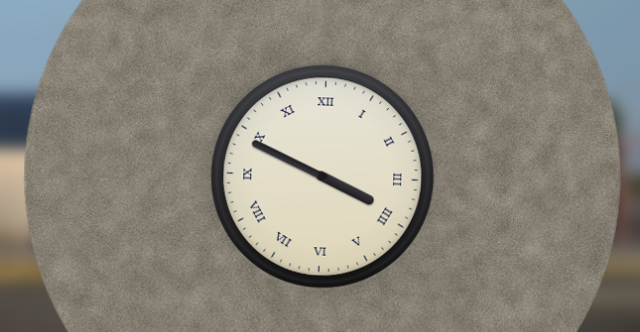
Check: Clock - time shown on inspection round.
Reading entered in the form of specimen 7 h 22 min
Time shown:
3 h 49 min
